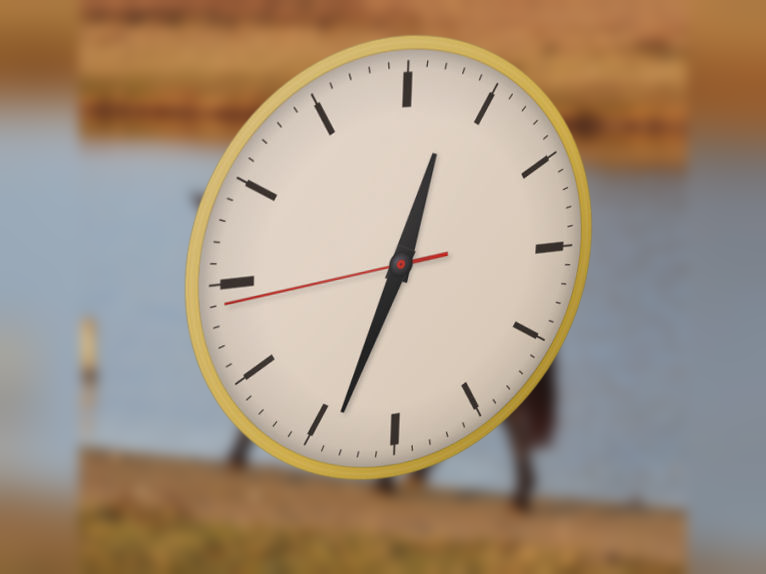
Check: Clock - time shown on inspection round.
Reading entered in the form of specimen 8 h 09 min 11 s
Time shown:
12 h 33 min 44 s
